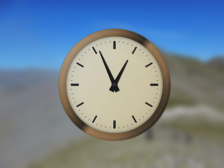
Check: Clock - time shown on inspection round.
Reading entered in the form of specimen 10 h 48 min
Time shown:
12 h 56 min
